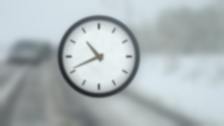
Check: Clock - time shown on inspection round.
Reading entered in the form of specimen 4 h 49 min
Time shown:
10 h 41 min
